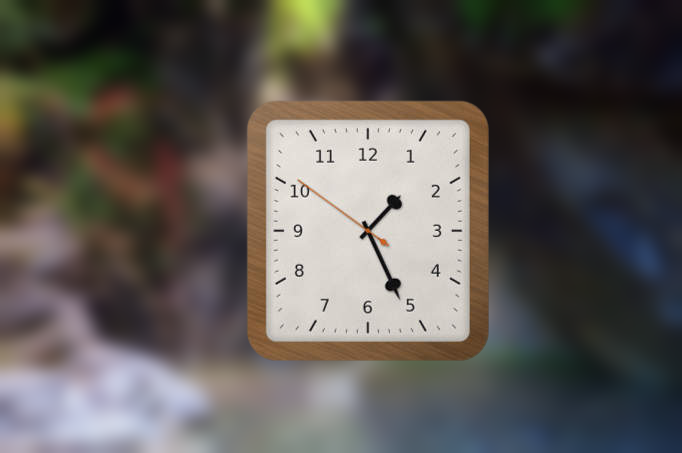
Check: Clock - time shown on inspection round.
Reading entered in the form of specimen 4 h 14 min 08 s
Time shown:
1 h 25 min 51 s
